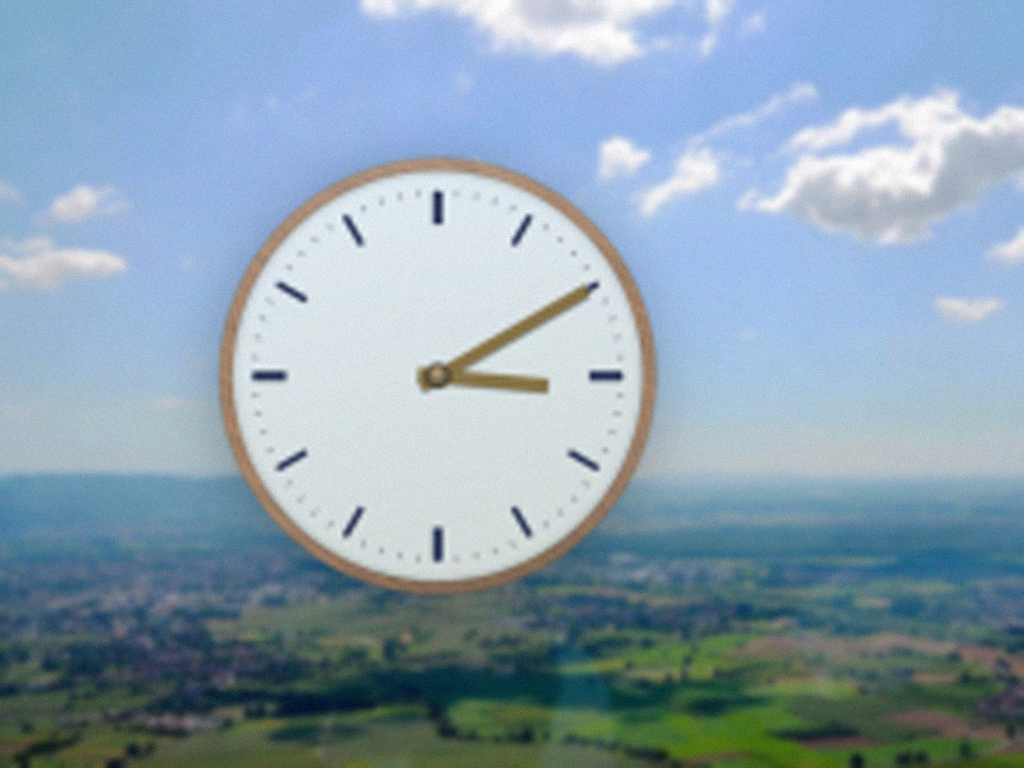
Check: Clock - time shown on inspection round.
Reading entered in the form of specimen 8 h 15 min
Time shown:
3 h 10 min
